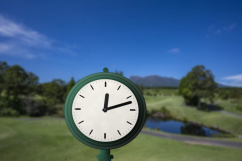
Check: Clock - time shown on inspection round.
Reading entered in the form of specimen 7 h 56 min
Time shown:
12 h 12 min
